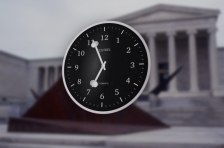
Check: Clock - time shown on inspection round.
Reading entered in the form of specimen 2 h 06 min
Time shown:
6 h 56 min
